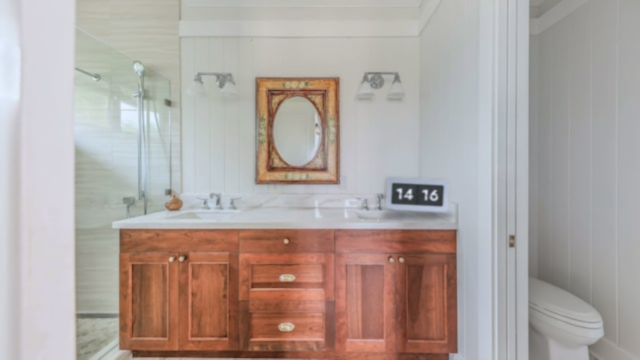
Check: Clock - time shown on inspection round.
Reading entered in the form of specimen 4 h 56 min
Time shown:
14 h 16 min
